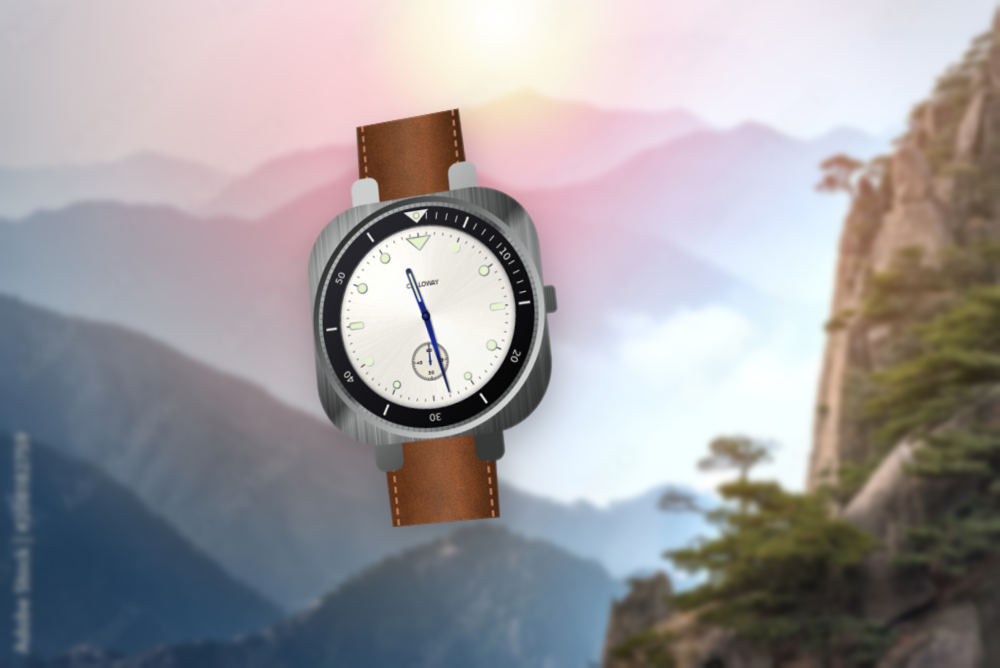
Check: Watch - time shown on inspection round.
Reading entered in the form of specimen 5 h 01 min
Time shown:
11 h 28 min
